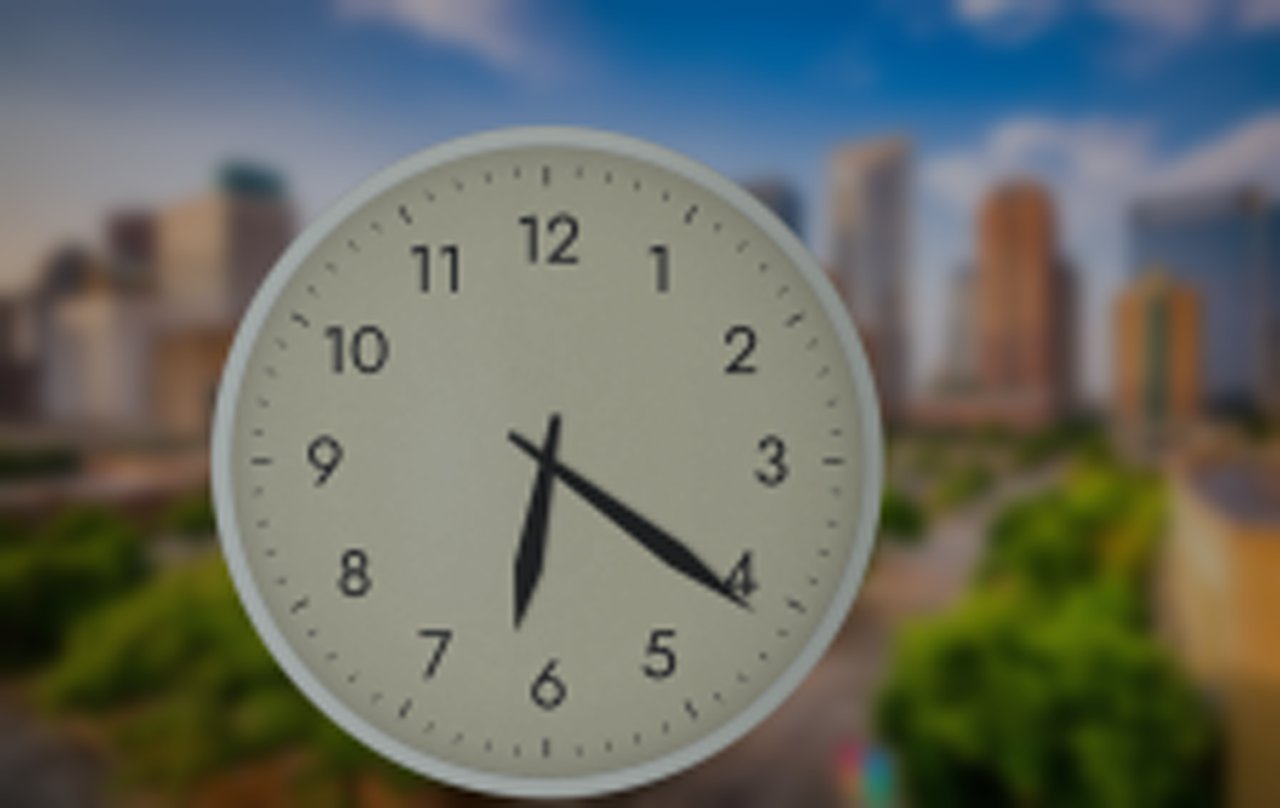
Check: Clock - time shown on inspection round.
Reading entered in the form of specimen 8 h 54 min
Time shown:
6 h 21 min
